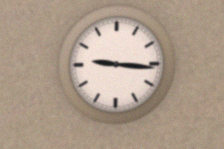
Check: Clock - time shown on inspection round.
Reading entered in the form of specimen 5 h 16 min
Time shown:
9 h 16 min
